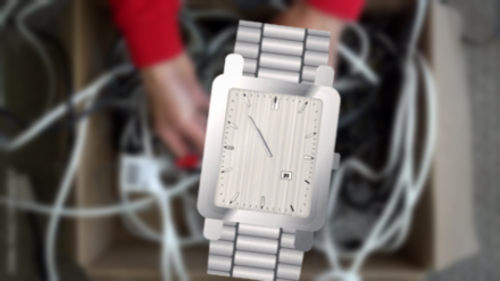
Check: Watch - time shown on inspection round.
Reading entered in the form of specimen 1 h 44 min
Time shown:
10 h 54 min
